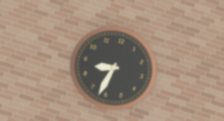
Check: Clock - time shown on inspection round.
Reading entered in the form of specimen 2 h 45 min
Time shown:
8 h 32 min
